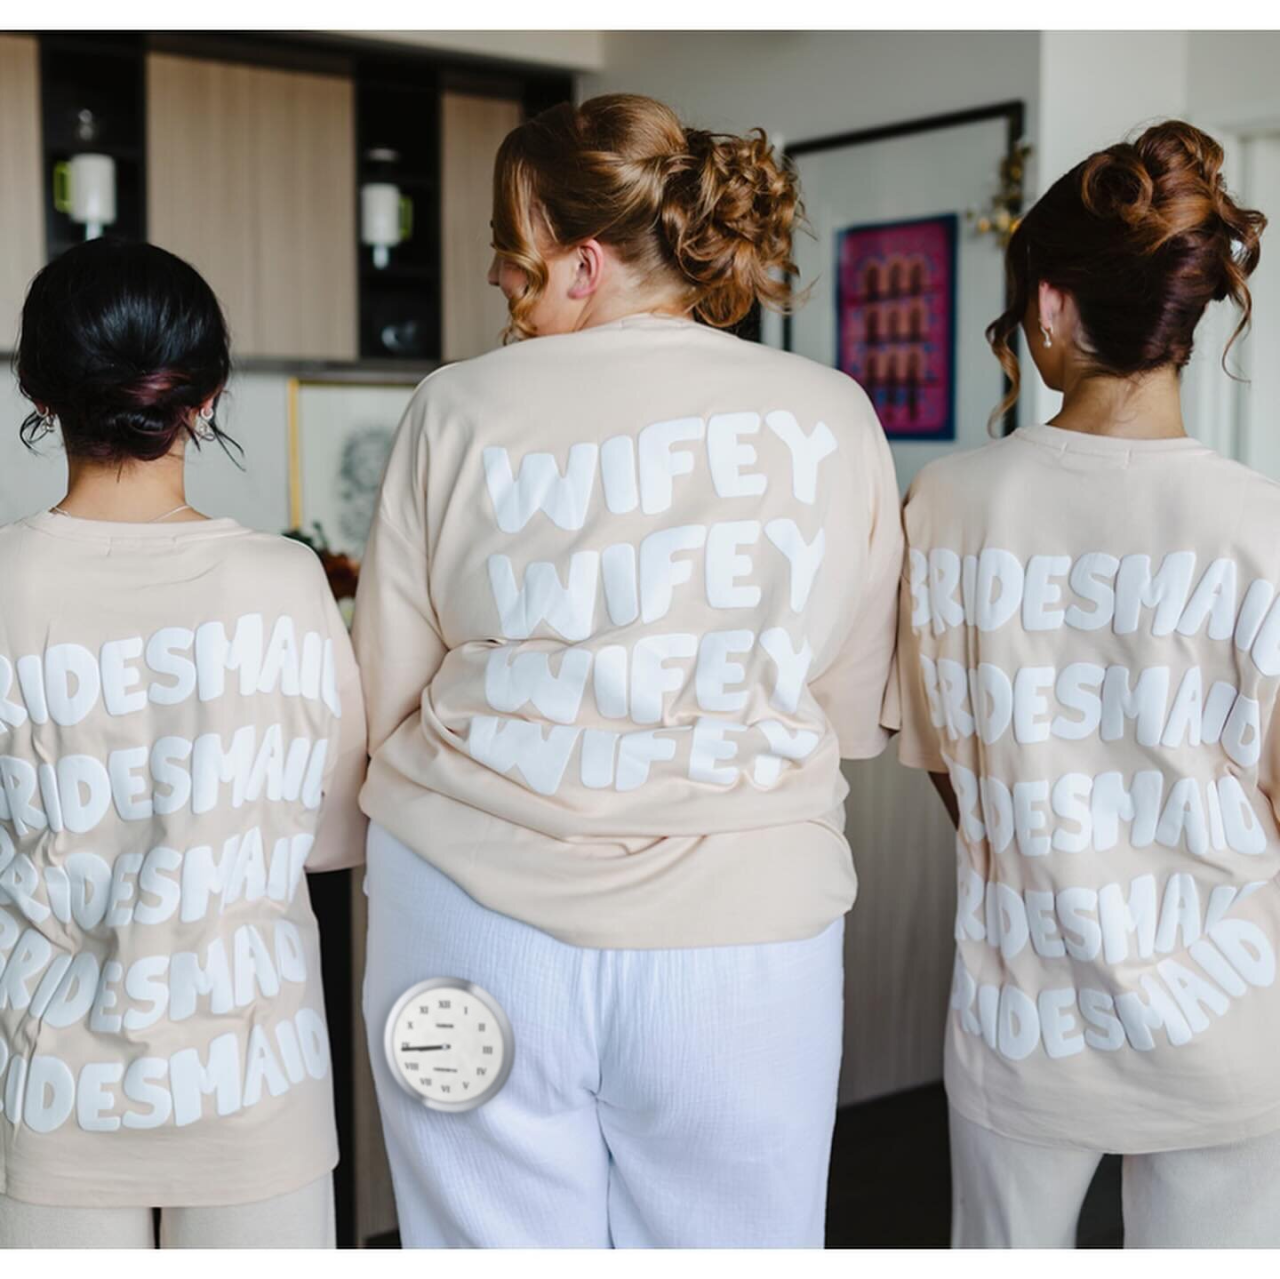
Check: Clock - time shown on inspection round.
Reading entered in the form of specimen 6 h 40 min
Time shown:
8 h 44 min
